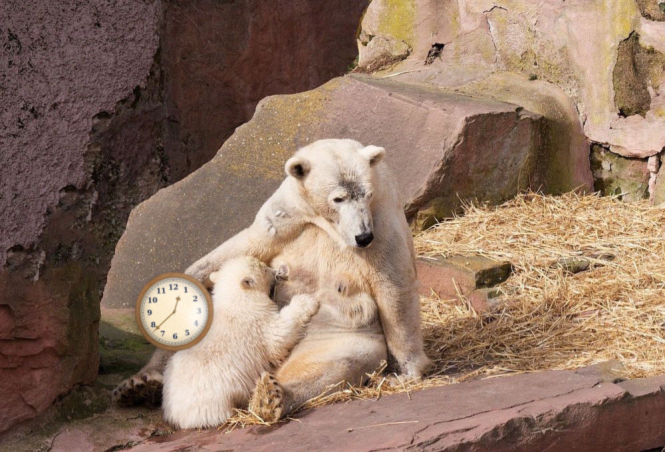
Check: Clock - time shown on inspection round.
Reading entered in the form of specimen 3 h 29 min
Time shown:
12 h 38 min
